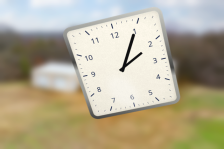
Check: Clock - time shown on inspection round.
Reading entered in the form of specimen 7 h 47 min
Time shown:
2 h 05 min
